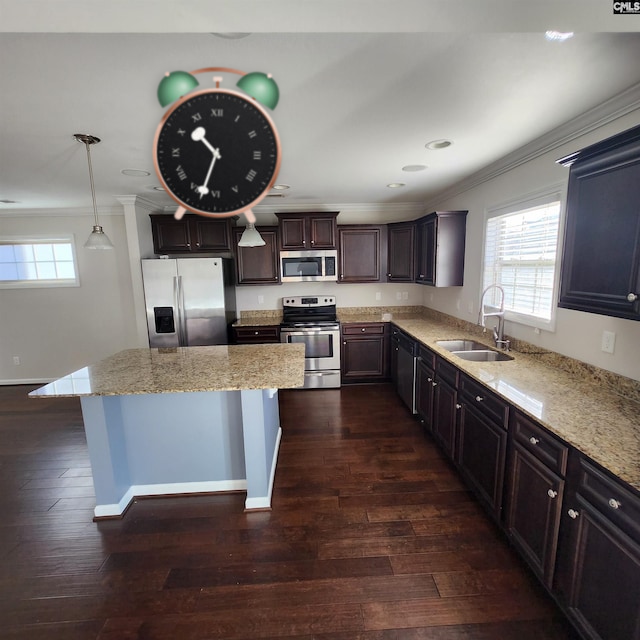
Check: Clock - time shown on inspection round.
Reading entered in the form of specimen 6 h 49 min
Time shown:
10 h 33 min
